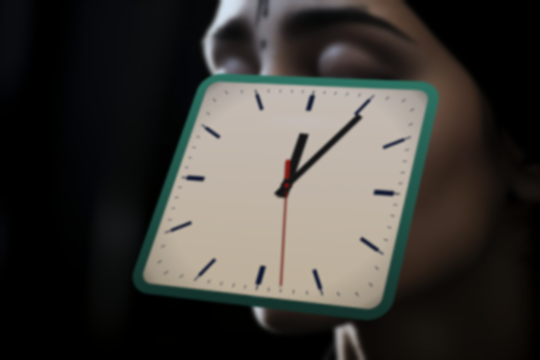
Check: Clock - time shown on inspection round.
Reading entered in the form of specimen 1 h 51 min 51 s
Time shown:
12 h 05 min 28 s
